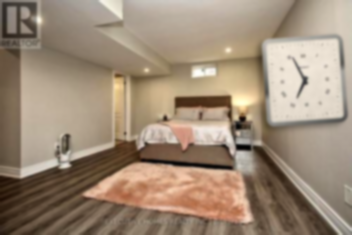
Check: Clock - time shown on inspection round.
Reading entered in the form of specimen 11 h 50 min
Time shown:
6 h 56 min
